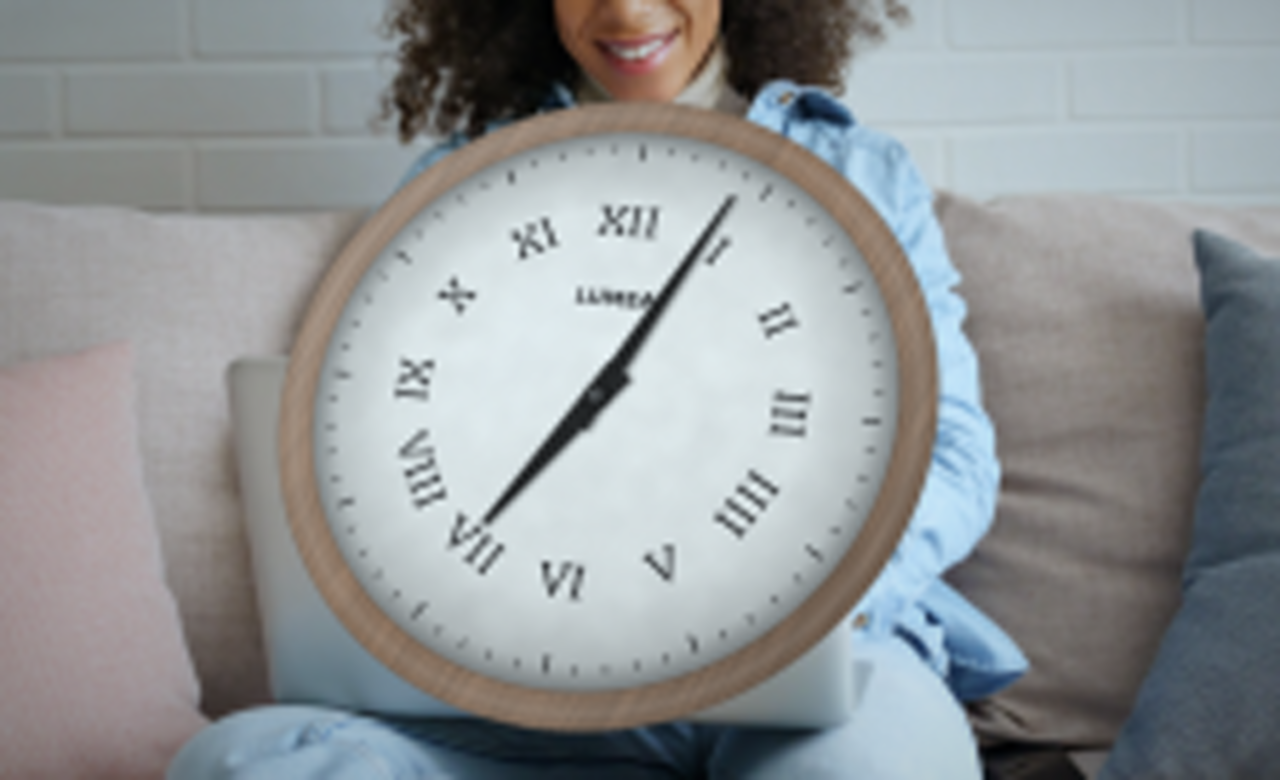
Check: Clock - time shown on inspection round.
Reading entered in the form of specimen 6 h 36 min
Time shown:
7 h 04 min
